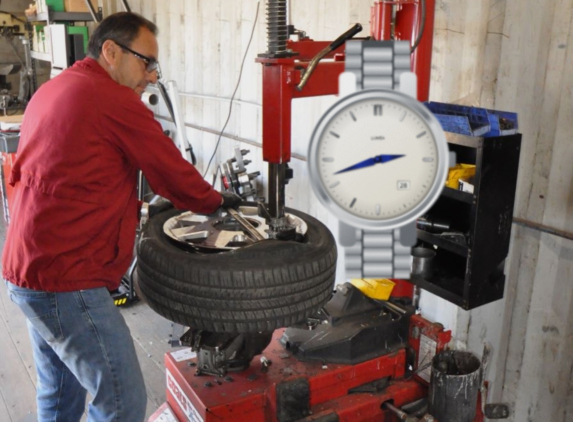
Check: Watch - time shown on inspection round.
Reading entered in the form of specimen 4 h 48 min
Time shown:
2 h 42 min
